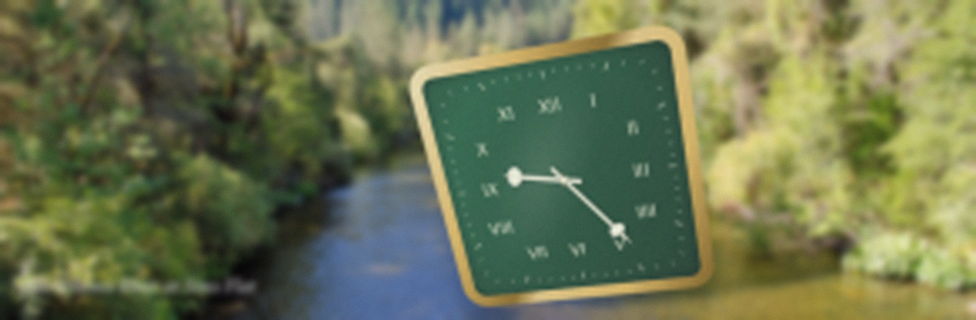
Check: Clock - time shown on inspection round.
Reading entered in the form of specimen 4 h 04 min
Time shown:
9 h 24 min
